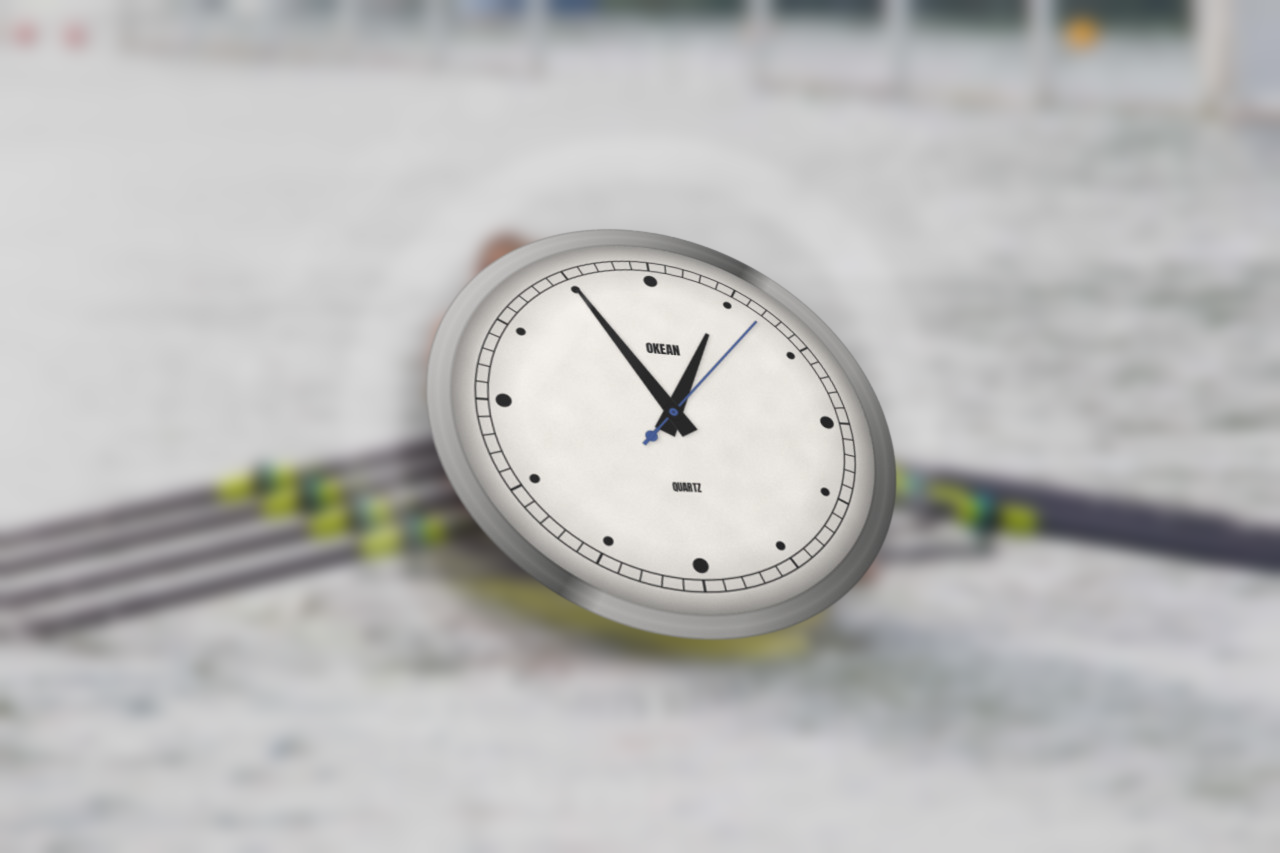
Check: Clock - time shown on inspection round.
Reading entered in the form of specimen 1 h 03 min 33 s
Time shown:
12 h 55 min 07 s
